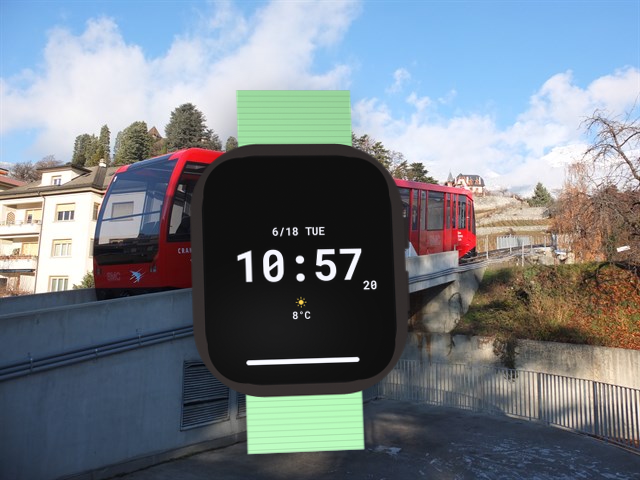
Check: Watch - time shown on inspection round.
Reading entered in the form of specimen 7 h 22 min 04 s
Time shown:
10 h 57 min 20 s
